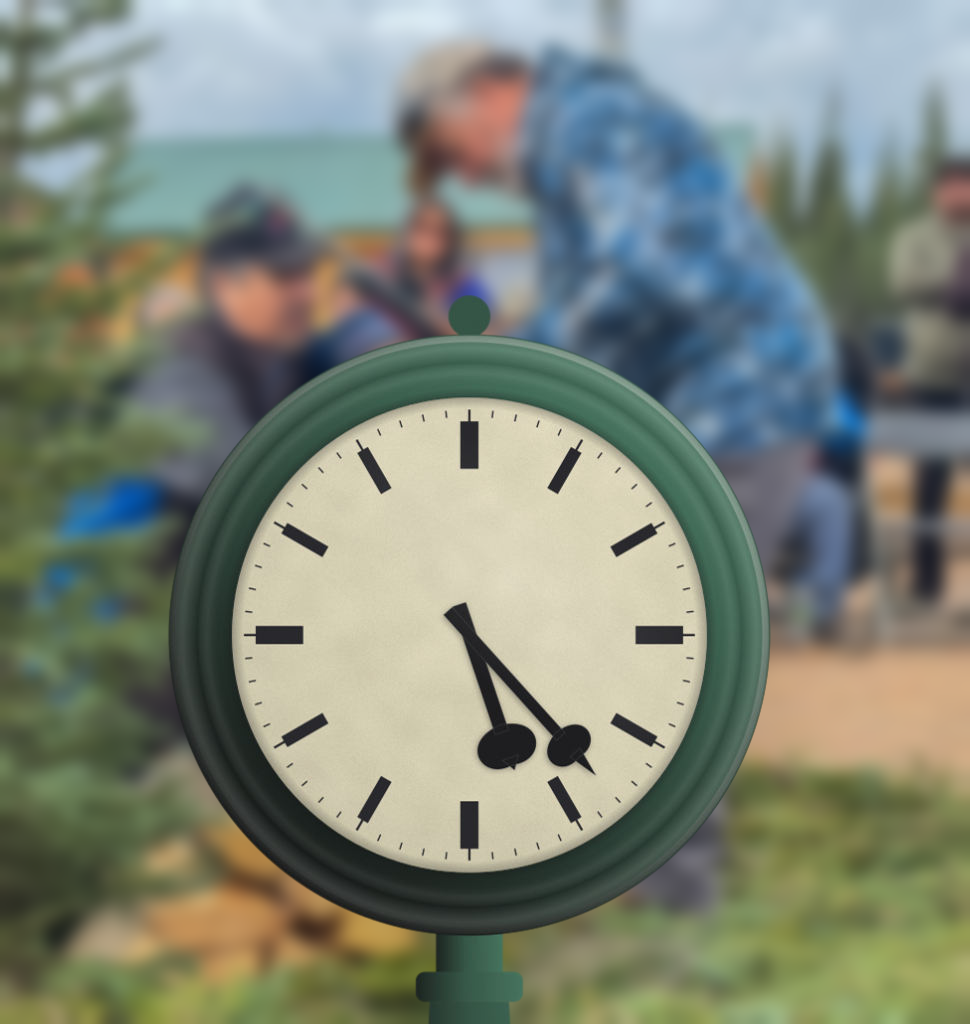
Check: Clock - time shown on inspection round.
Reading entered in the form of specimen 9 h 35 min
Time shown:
5 h 23 min
